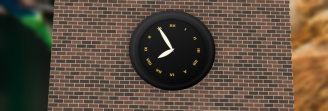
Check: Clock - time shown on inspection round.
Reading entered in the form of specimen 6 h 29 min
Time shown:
7 h 55 min
